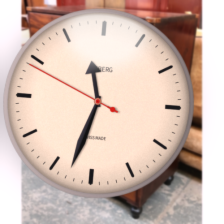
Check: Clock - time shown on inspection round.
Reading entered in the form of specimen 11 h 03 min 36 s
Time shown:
11 h 32 min 49 s
